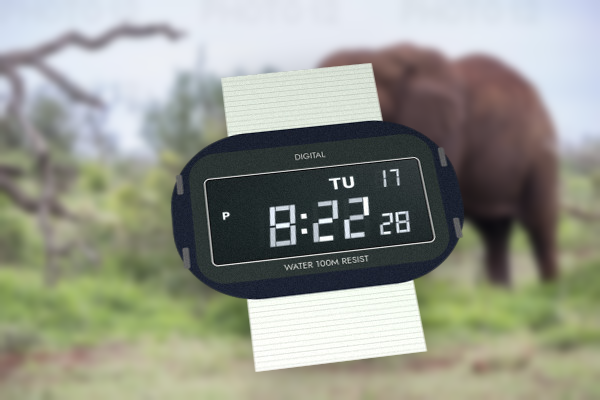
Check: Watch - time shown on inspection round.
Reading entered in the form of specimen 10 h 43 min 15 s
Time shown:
8 h 22 min 28 s
